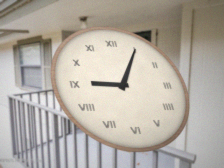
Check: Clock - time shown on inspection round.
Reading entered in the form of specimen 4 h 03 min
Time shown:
9 h 05 min
